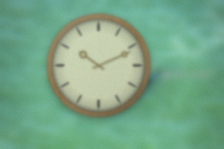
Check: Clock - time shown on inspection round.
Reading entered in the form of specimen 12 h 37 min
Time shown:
10 h 11 min
